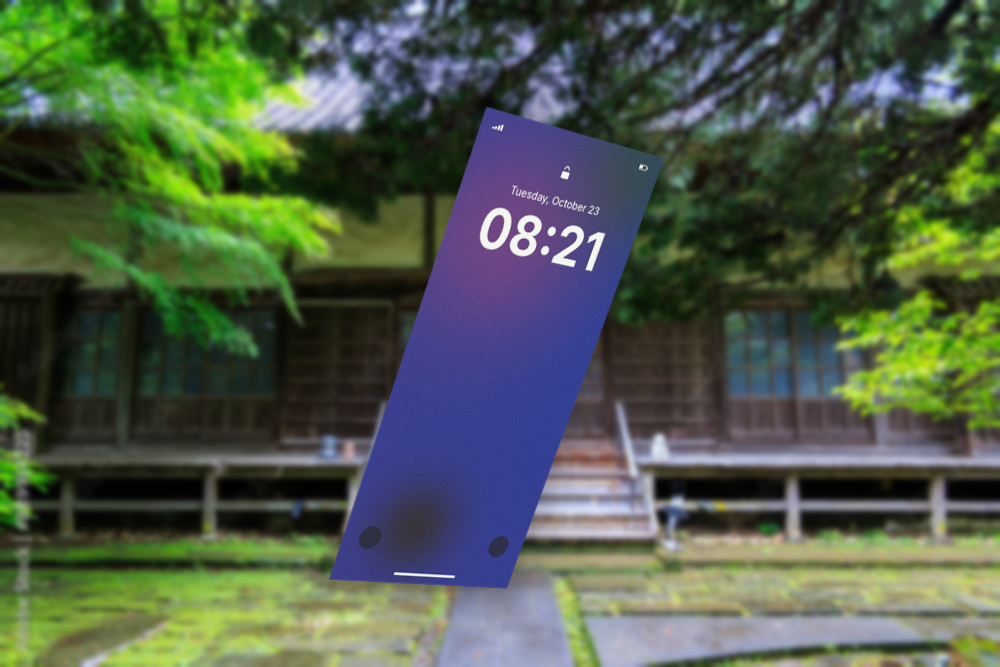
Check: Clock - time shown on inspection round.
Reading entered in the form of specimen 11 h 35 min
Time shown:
8 h 21 min
